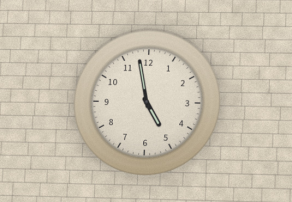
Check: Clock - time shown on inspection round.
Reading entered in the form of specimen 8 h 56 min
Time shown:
4 h 58 min
